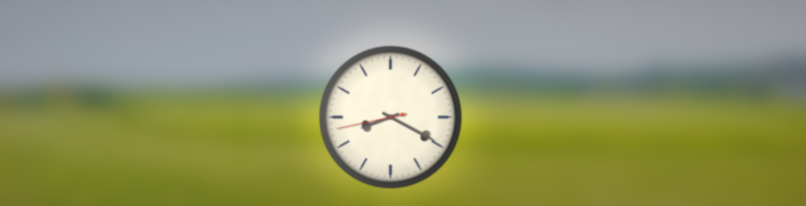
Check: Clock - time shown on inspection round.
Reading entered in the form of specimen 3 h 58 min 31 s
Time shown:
8 h 19 min 43 s
